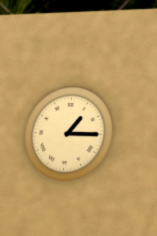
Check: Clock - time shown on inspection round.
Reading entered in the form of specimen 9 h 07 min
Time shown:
1 h 15 min
